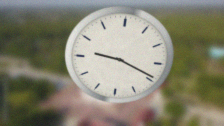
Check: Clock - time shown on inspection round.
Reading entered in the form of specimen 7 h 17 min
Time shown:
9 h 19 min
